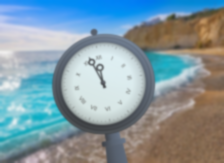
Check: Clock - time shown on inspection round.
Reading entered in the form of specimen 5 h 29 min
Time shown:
11 h 57 min
